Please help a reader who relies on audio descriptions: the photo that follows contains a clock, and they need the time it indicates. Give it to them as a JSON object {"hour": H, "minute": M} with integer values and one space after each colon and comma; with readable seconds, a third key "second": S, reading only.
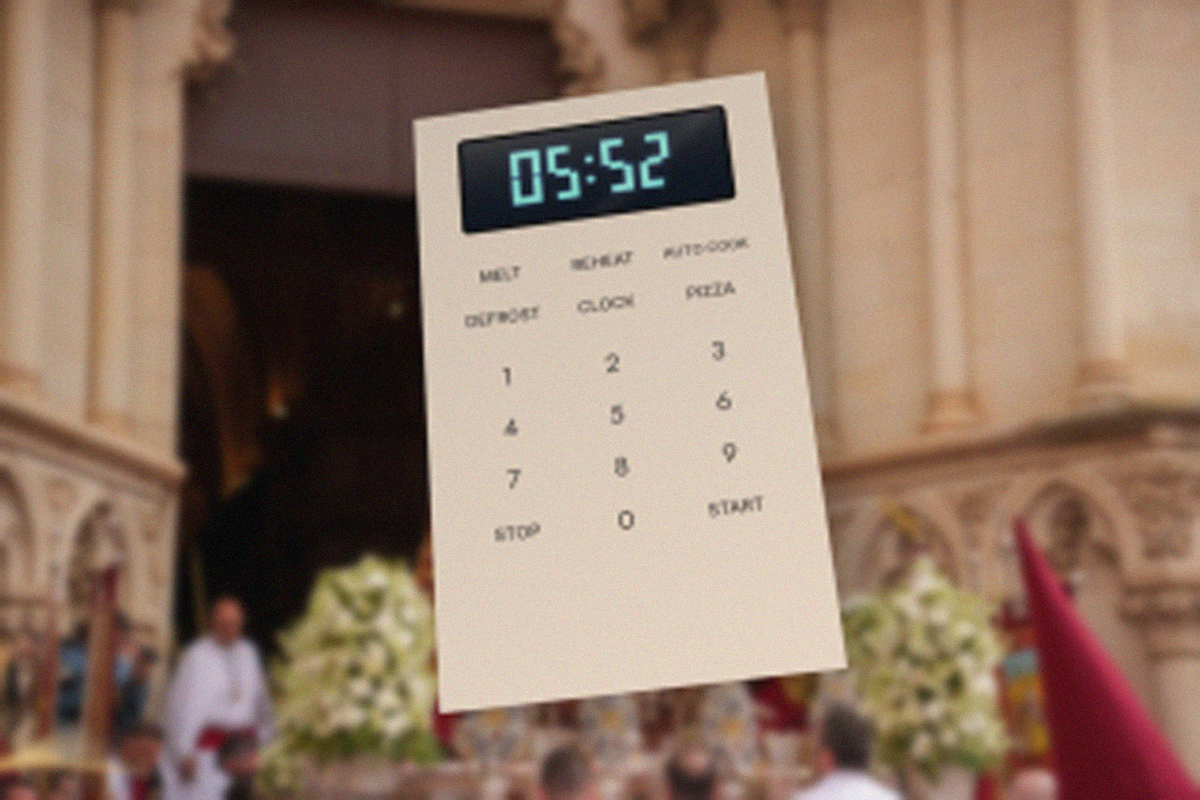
{"hour": 5, "minute": 52}
